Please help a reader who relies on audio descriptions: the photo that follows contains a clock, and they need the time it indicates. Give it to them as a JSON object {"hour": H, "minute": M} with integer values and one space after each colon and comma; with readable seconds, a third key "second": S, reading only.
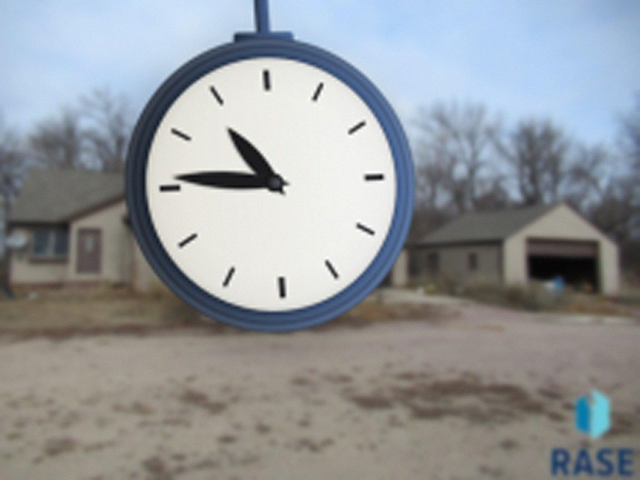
{"hour": 10, "minute": 46}
